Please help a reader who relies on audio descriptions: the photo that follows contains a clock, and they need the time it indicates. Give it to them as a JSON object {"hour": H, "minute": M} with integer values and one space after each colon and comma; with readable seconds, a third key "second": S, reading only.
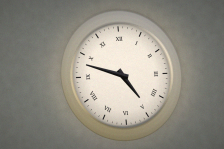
{"hour": 4, "minute": 48}
